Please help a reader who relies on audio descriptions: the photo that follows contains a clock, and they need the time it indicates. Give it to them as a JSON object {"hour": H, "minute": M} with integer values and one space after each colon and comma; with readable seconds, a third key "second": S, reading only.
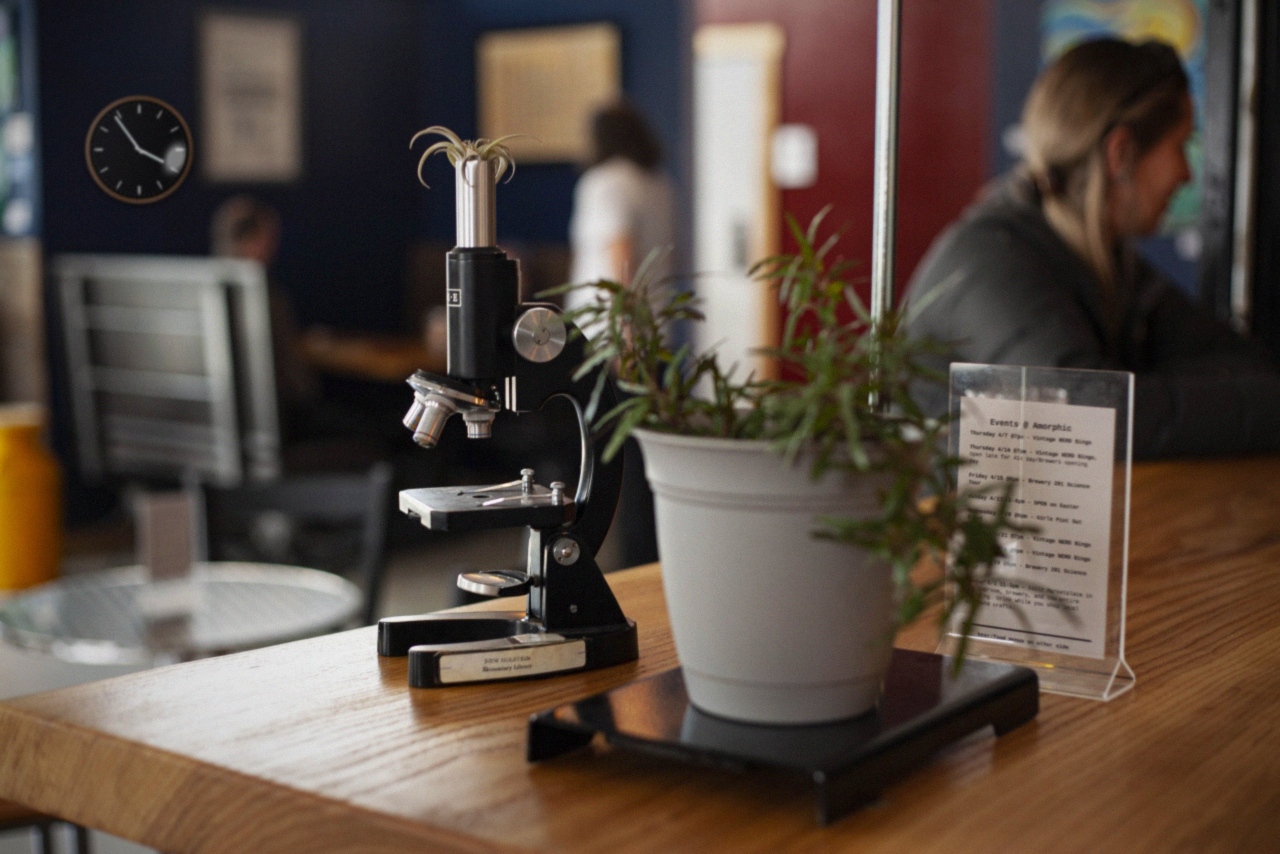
{"hour": 3, "minute": 54}
